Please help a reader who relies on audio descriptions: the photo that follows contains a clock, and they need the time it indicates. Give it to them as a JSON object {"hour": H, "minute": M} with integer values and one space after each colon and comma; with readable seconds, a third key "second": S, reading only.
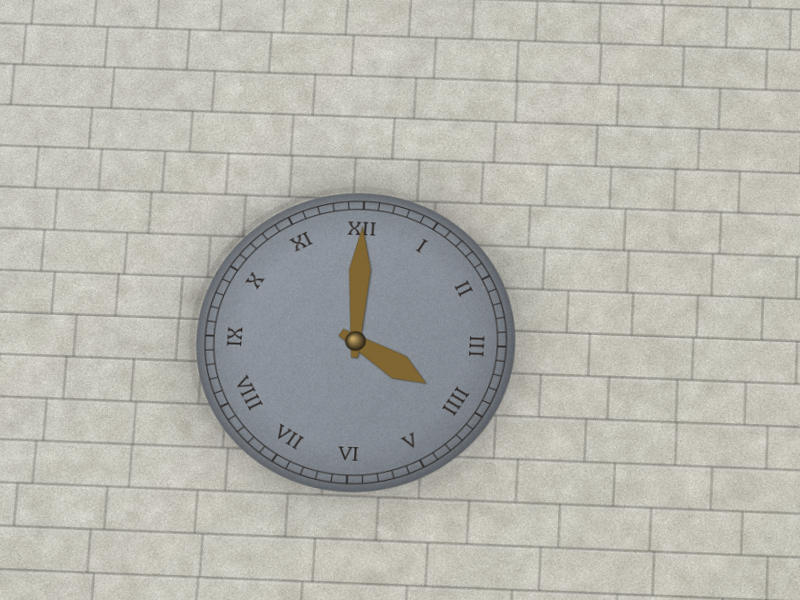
{"hour": 4, "minute": 0}
